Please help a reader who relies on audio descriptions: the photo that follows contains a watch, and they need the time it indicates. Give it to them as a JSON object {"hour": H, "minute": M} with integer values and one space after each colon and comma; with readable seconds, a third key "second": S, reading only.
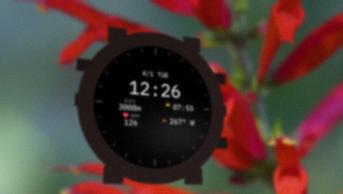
{"hour": 12, "minute": 26}
